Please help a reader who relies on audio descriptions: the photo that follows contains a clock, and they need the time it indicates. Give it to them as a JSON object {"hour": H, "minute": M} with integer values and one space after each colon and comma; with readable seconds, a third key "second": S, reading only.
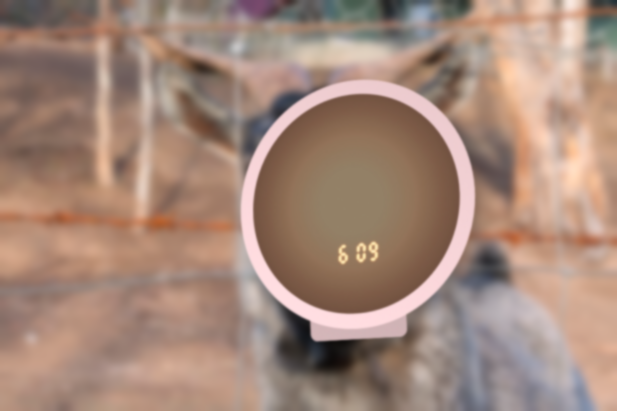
{"hour": 6, "minute": 9}
